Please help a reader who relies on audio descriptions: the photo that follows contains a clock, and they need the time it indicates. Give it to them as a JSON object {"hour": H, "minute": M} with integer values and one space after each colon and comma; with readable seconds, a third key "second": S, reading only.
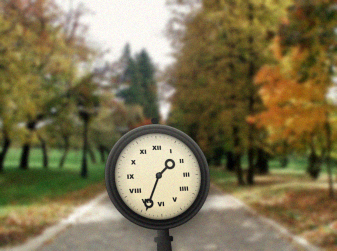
{"hour": 1, "minute": 34}
